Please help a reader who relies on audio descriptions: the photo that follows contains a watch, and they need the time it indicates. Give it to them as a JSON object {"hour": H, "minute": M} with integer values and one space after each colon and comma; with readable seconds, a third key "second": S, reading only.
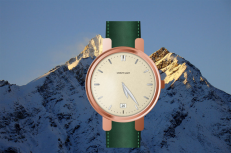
{"hour": 5, "minute": 24}
